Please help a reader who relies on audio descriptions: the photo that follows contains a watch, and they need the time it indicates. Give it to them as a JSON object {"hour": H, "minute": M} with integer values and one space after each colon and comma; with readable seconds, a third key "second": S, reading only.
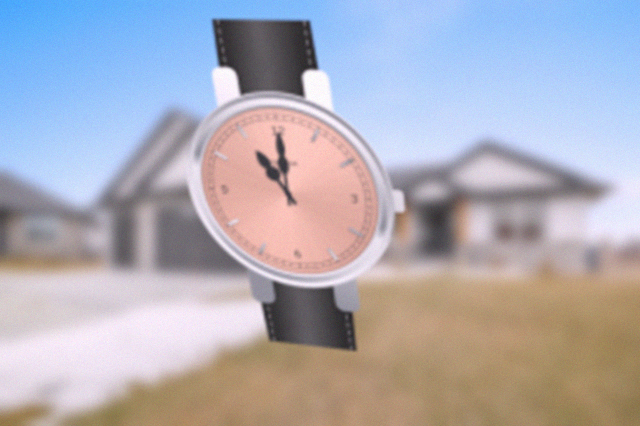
{"hour": 11, "minute": 0}
